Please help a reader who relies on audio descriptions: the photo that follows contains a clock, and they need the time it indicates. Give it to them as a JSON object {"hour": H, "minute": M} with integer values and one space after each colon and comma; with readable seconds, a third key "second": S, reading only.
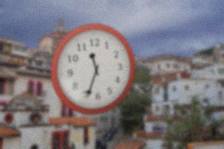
{"hour": 11, "minute": 34}
